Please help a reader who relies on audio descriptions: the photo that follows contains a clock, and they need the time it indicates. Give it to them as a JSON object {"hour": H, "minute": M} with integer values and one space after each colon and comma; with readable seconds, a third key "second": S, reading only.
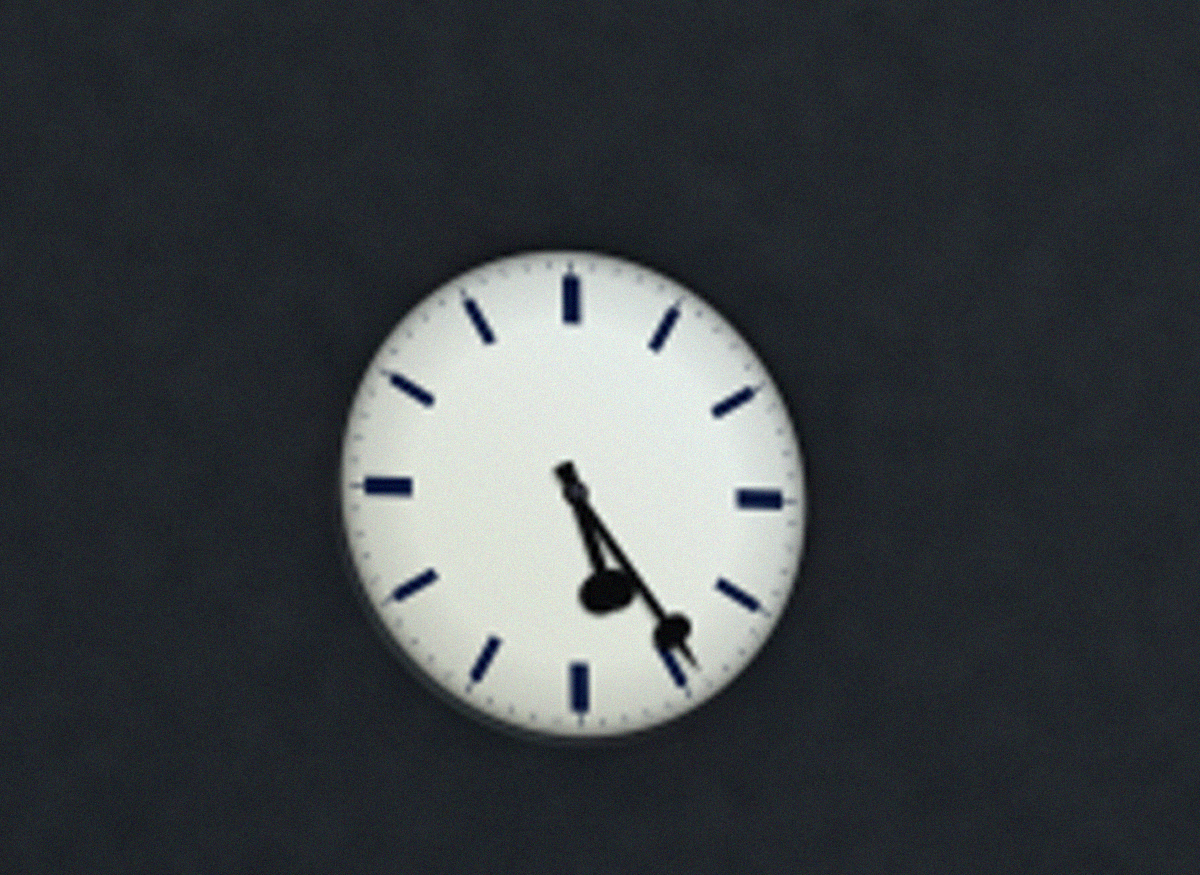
{"hour": 5, "minute": 24}
